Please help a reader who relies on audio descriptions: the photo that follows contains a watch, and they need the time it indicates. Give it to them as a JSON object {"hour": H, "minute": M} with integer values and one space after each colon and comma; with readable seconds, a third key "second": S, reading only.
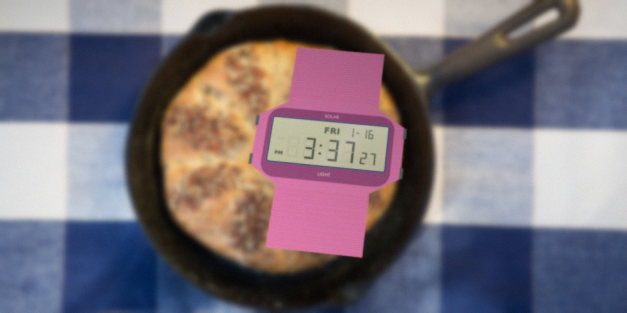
{"hour": 3, "minute": 37, "second": 27}
